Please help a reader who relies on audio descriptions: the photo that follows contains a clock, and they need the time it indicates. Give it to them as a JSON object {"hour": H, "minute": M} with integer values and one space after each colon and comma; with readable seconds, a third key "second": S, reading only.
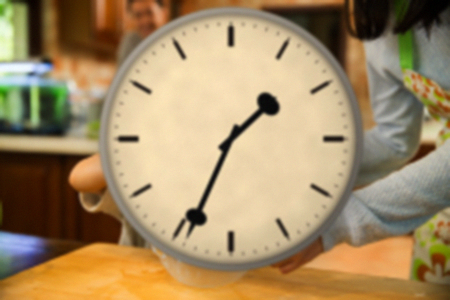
{"hour": 1, "minute": 34}
